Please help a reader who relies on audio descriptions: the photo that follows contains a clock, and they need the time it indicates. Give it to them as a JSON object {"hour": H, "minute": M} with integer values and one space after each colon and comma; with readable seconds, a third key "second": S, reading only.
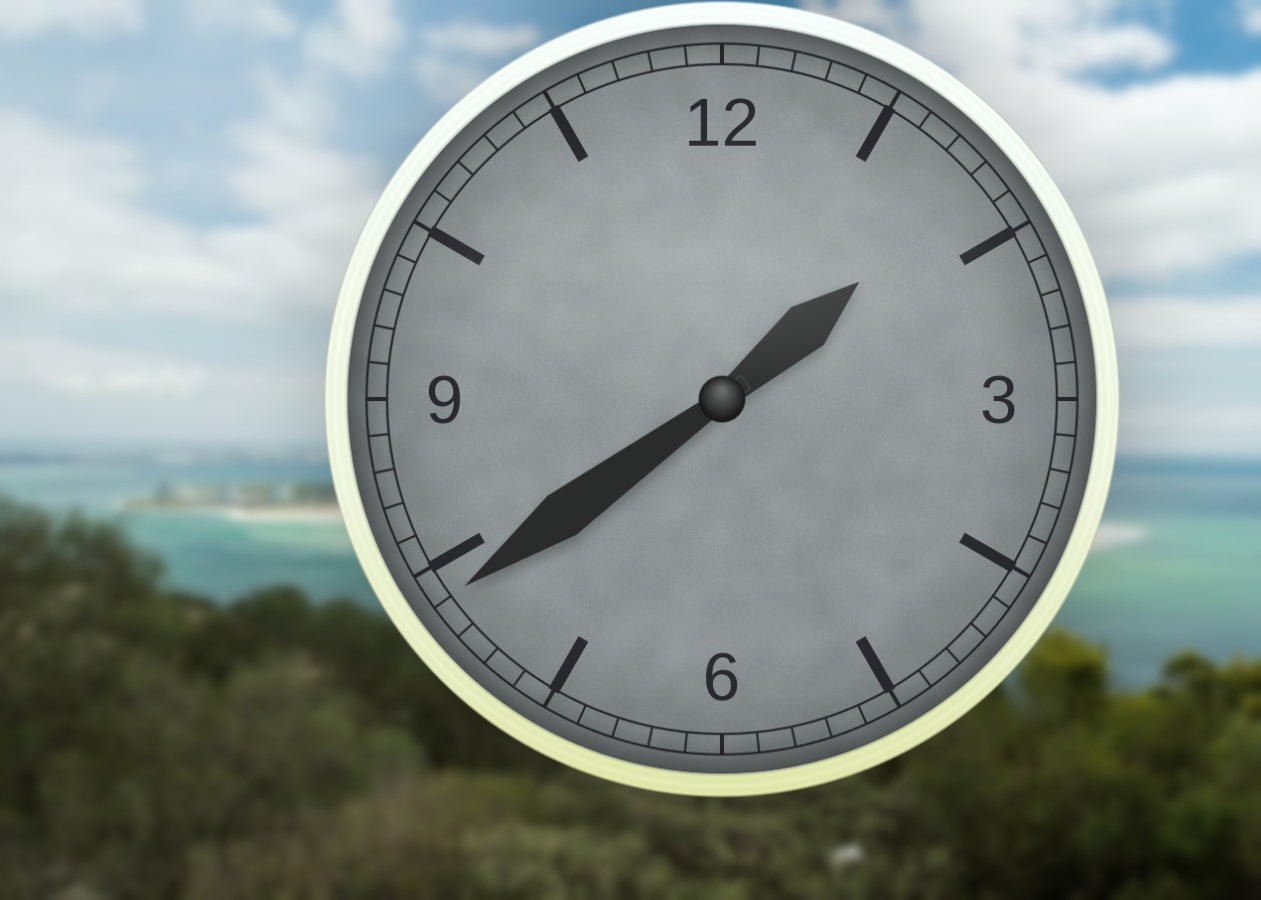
{"hour": 1, "minute": 39}
